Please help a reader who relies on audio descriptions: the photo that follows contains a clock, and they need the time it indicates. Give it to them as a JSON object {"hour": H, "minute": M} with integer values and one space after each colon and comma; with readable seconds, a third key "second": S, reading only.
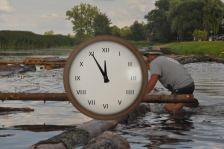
{"hour": 11, "minute": 55}
